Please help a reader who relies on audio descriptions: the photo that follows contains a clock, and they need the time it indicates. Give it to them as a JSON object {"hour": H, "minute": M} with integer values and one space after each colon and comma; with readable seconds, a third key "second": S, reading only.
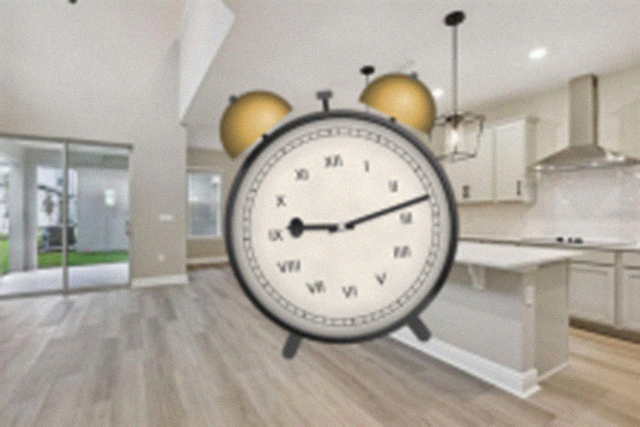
{"hour": 9, "minute": 13}
